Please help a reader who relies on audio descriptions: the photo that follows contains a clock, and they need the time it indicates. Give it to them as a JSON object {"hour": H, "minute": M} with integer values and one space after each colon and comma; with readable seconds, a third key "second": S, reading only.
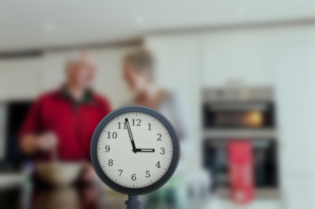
{"hour": 2, "minute": 57}
